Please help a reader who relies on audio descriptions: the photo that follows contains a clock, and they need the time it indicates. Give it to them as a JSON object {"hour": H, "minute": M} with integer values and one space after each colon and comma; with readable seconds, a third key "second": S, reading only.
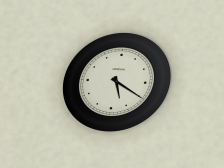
{"hour": 5, "minute": 20}
